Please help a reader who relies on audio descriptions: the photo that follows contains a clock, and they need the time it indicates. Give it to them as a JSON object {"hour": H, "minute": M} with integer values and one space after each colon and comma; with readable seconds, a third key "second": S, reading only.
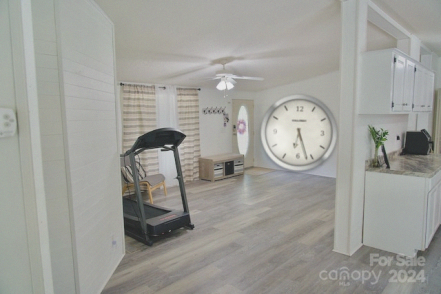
{"hour": 6, "minute": 27}
